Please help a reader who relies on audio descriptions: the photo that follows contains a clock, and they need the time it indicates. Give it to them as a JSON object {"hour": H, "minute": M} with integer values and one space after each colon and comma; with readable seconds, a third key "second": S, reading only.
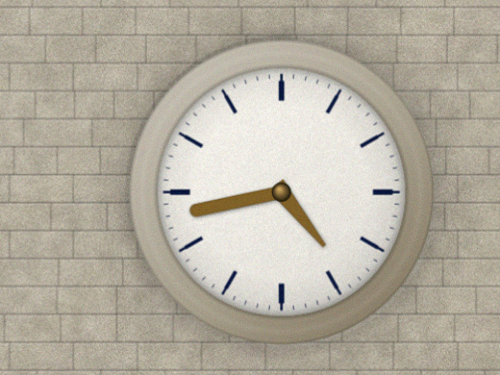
{"hour": 4, "minute": 43}
